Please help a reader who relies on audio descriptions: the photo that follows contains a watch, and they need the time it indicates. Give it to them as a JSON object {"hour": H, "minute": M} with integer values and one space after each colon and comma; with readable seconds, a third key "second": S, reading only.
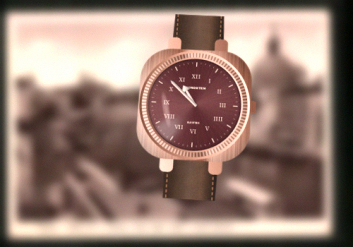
{"hour": 10, "minute": 52}
